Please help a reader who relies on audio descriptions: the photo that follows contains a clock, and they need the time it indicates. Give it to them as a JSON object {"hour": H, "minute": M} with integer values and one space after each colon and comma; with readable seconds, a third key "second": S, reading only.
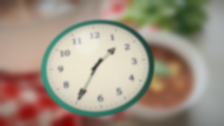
{"hour": 1, "minute": 35}
